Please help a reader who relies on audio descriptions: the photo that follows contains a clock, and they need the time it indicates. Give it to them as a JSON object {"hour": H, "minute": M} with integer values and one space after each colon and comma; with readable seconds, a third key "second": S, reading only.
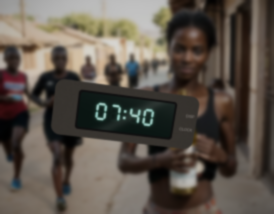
{"hour": 7, "minute": 40}
